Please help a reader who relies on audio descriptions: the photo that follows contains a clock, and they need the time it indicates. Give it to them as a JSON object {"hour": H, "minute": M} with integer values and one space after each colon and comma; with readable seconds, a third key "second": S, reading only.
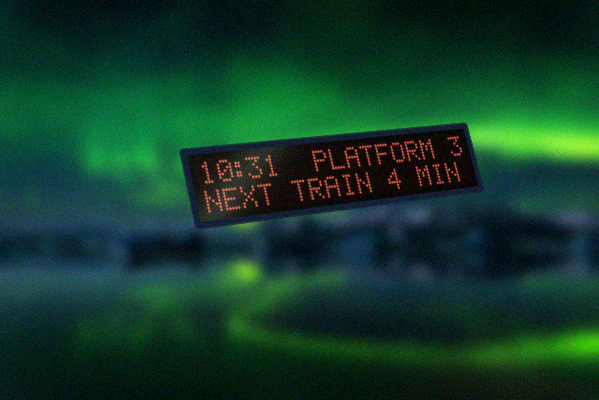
{"hour": 10, "minute": 31}
